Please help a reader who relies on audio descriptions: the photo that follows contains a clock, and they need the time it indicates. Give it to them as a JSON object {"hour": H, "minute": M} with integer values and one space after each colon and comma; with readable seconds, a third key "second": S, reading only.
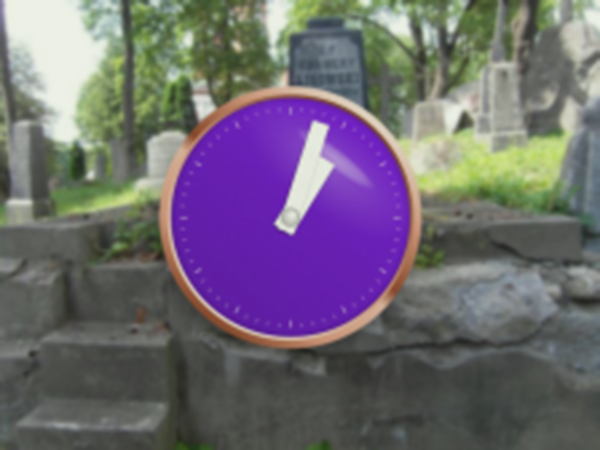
{"hour": 1, "minute": 3}
